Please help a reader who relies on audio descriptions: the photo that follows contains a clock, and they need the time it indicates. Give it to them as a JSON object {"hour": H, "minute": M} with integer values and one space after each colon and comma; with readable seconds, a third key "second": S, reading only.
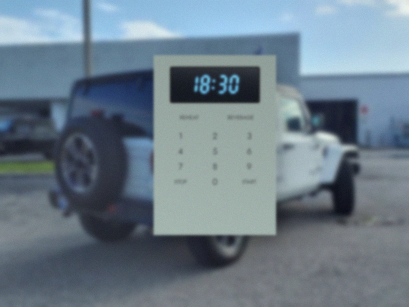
{"hour": 18, "minute": 30}
